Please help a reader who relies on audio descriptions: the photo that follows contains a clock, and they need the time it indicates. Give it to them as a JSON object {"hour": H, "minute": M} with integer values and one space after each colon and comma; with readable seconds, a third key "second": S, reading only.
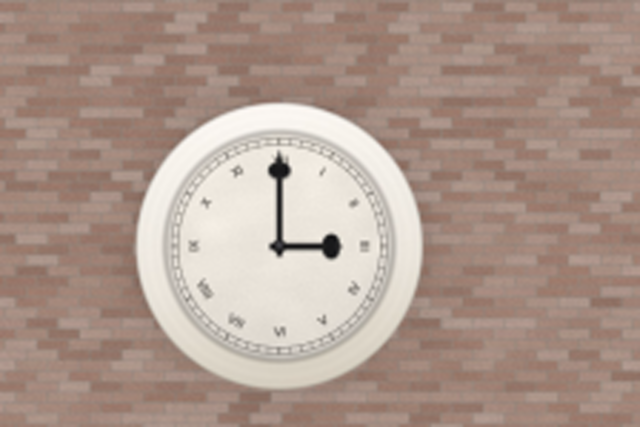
{"hour": 3, "minute": 0}
